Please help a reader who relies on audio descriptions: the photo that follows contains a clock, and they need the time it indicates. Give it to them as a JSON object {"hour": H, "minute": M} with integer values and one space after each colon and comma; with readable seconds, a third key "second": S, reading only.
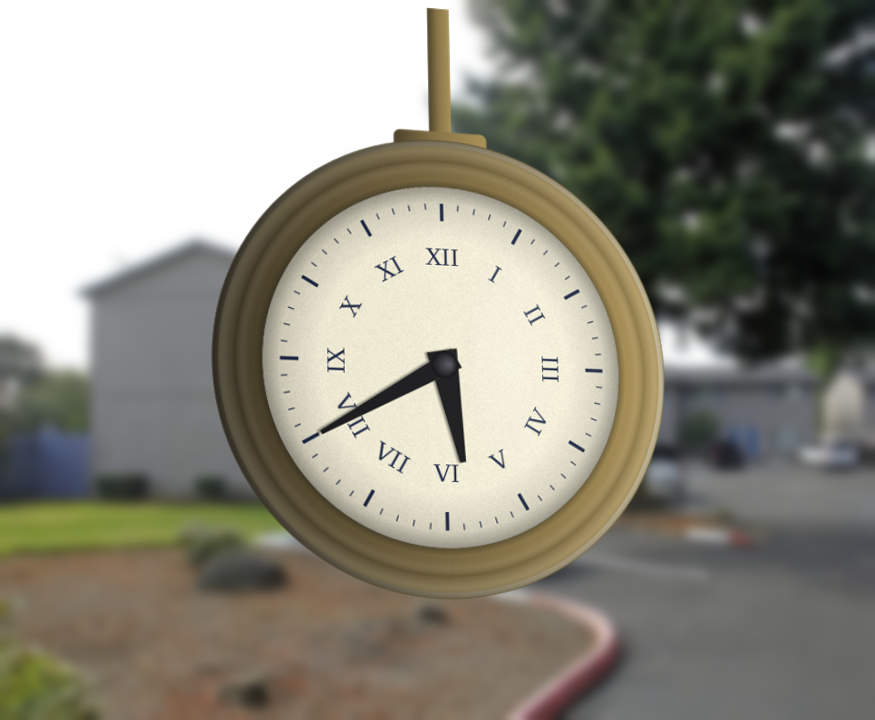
{"hour": 5, "minute": 40}
